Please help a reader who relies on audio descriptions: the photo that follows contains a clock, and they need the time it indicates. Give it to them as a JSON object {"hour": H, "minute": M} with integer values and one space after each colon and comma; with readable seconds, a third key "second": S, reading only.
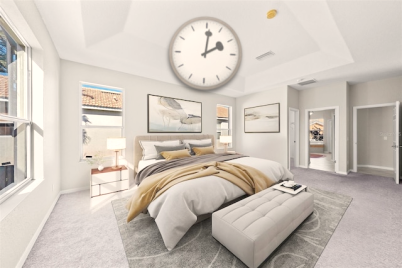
{"hour": 2, "minute": 1}
